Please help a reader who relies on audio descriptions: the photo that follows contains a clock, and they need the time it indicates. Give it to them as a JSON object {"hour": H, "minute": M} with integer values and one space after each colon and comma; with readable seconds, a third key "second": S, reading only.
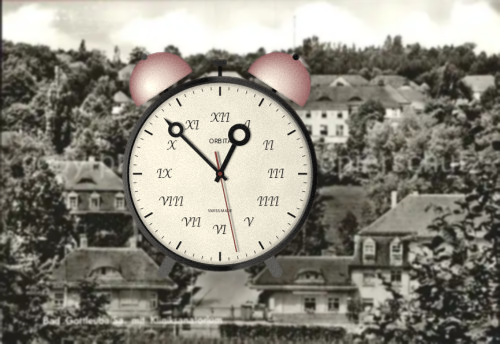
{"hour": 12, "minute": 52, "second": 28}
